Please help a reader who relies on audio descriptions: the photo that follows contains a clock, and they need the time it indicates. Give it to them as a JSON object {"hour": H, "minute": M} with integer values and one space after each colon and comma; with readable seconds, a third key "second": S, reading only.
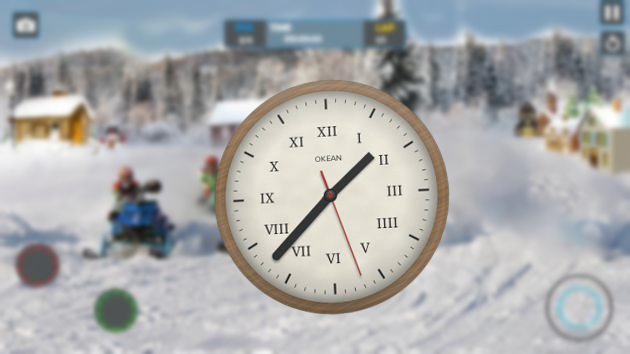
{"hour": 1, "minute": 37, "second": 27}
